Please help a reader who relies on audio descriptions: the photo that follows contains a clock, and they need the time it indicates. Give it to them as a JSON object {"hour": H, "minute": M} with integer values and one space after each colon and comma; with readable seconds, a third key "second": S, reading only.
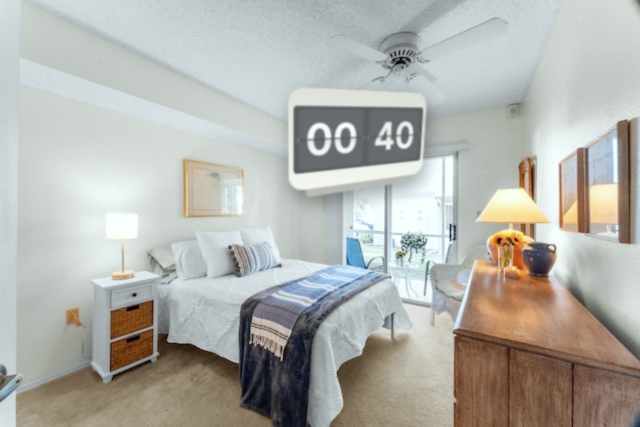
{"hour": 0, "minute": 40}
